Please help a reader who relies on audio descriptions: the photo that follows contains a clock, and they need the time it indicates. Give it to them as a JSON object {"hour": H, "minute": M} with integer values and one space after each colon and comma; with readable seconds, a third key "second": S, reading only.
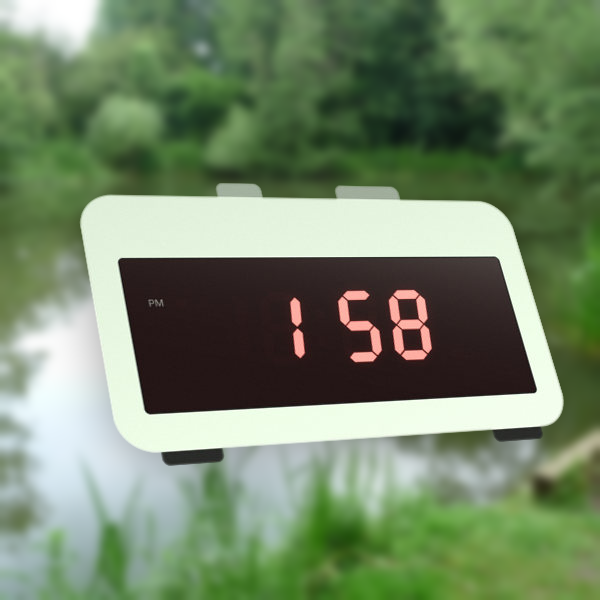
{"hour": 1, "minute": 58}
